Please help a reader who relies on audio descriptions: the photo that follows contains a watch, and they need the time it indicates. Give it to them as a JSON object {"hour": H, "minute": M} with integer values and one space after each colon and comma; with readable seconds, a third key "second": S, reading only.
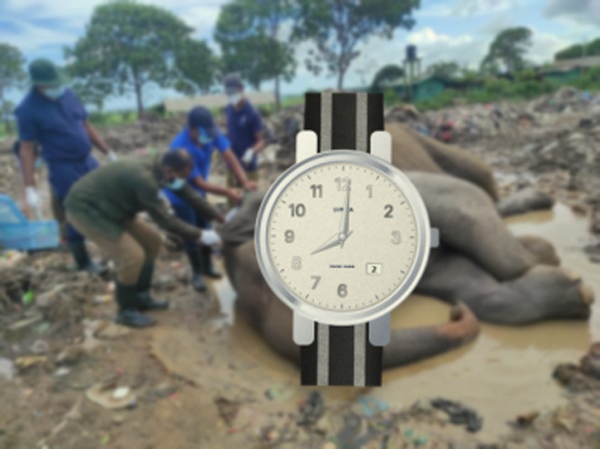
{"hour": 8, "minute": 1}
